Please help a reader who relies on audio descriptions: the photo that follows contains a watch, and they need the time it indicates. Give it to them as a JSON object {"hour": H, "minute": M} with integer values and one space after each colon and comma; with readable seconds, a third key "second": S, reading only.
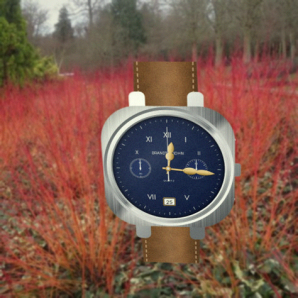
{"hour": 12, "minute": 16}
